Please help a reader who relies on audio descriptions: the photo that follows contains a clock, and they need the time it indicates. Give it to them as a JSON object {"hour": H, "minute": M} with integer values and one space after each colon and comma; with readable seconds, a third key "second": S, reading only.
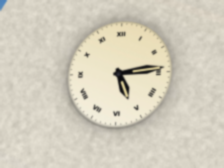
{"hour": 5, "minute": 14}
